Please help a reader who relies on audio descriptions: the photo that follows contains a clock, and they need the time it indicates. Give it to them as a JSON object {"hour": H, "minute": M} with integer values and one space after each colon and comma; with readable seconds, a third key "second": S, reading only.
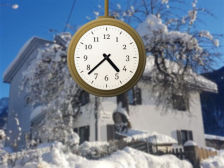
{"hour": 4, "minute": 38}
